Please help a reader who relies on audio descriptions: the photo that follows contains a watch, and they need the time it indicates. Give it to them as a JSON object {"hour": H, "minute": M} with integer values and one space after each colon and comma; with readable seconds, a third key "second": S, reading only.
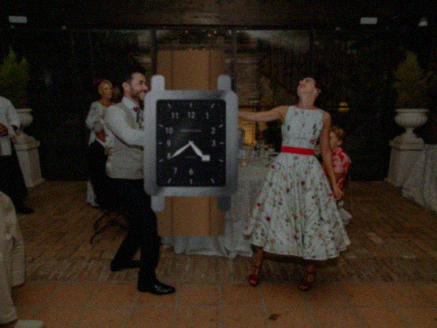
{"hour": 4, "minute": 39}
